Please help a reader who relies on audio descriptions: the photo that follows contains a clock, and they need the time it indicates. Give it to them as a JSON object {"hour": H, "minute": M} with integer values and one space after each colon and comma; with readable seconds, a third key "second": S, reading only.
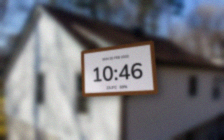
{"hour": 10, "minute": 46}
